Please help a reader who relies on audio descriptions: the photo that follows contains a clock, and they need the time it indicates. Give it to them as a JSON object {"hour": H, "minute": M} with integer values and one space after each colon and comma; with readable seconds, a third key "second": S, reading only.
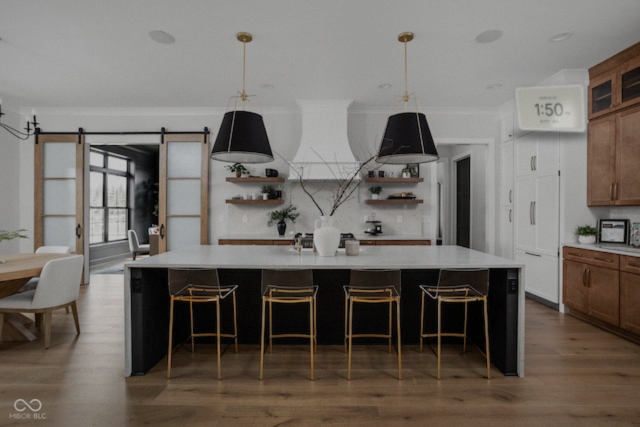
{"hour": 1, "minute": 50}
